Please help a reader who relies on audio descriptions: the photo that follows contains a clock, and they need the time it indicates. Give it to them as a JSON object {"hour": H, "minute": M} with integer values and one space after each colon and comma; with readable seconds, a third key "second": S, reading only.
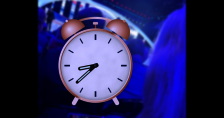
{"hour": 8, "minute": 38}
